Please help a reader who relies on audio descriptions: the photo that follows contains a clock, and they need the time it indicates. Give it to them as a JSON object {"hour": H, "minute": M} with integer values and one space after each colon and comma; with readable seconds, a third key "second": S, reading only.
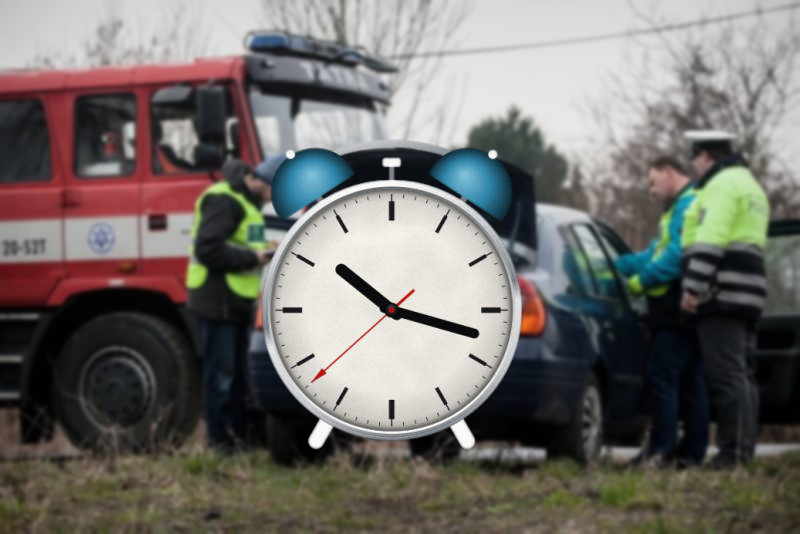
{"hour": 10, "minute": 17, "second": 38}
